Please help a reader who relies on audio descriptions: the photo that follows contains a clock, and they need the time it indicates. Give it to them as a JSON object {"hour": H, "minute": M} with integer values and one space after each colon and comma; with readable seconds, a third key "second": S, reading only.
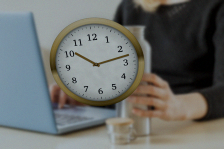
{"hour": 10, "minute": 13}
